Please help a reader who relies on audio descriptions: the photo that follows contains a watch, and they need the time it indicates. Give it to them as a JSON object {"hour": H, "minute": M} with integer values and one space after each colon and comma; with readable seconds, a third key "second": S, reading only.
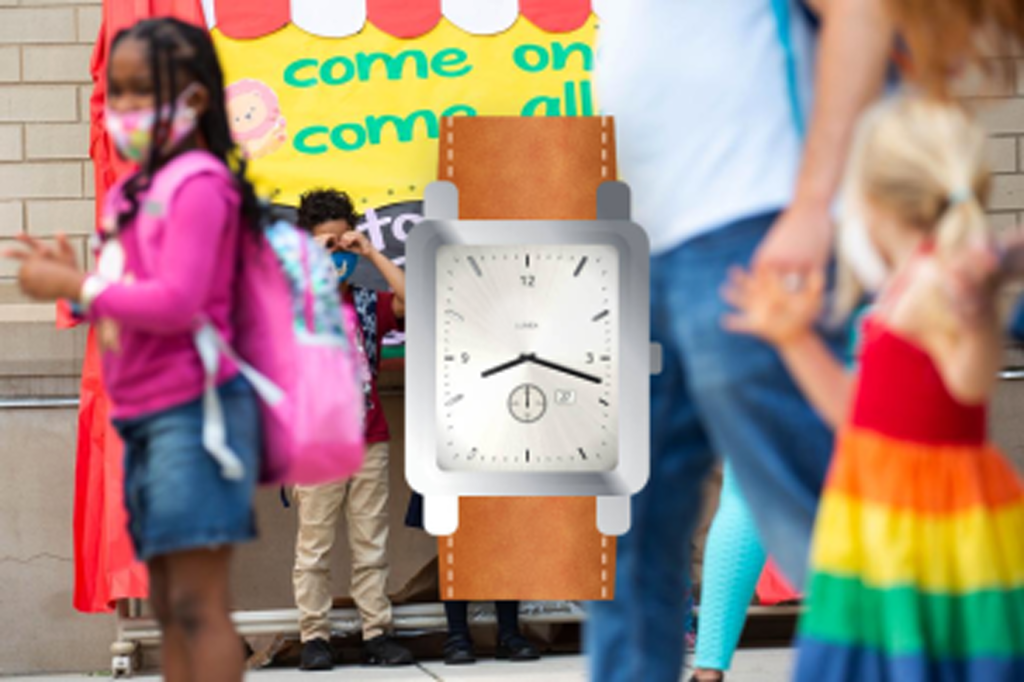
{"hour": 8, "minute": 18}
